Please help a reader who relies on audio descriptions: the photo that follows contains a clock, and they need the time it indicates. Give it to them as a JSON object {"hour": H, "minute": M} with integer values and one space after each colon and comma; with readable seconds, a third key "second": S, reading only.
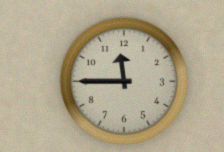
{"hour": 11, "minute": 45}
